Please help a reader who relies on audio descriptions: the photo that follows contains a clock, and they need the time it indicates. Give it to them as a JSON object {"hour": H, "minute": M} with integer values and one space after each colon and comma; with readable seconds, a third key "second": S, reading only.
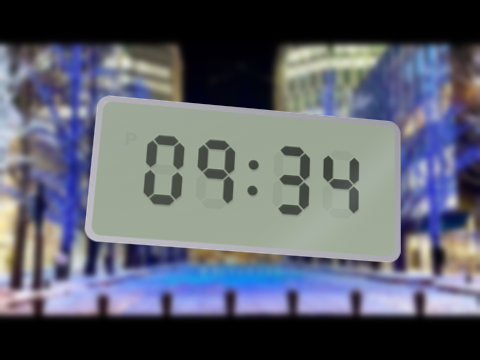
{"hour": 9, "minute": 34}
